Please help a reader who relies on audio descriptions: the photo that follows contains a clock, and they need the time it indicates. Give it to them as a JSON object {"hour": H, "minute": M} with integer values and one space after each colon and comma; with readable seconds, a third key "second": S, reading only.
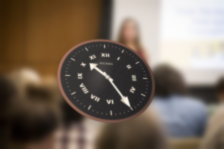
{"hour": 10, "minute": 25}
